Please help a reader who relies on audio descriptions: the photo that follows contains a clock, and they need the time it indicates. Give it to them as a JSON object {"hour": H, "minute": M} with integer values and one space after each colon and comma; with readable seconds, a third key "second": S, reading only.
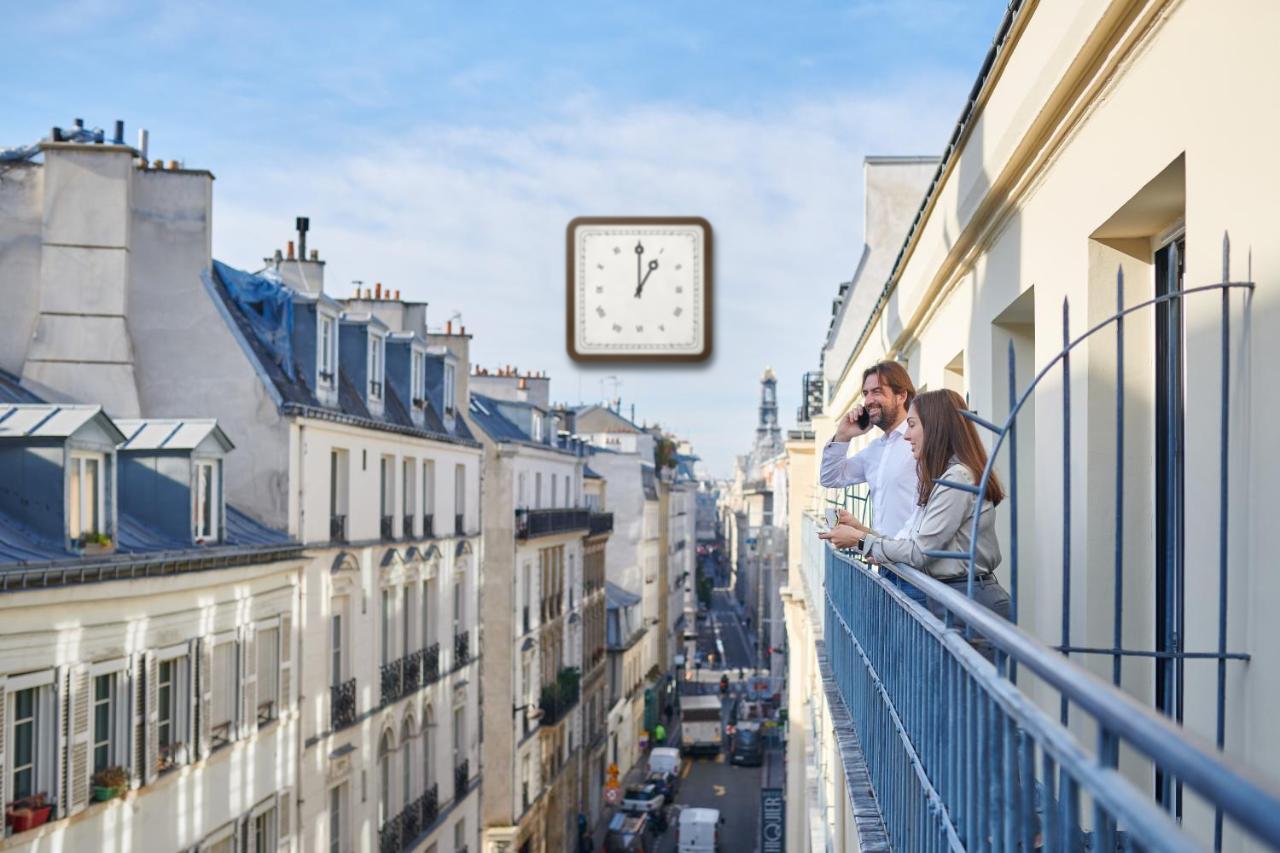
{"hour": 1, "minute": 0}
